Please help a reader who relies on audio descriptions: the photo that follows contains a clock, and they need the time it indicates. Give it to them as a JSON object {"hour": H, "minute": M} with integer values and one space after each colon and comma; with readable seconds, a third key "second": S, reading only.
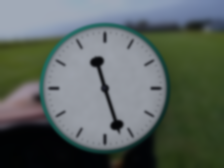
{"hour": 11, "minute": 27}
